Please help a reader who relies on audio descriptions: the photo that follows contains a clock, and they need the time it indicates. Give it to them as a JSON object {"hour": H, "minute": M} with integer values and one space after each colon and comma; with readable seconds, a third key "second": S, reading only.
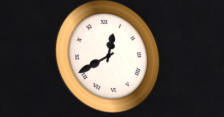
{"hour": 12, "minute": 41}
